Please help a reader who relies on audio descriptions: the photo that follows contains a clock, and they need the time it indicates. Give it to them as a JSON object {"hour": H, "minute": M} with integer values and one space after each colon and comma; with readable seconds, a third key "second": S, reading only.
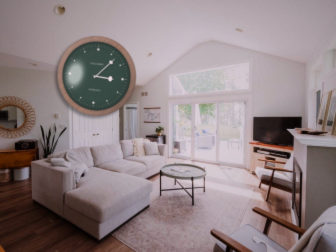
{"hour": 3, "minute": 7}
